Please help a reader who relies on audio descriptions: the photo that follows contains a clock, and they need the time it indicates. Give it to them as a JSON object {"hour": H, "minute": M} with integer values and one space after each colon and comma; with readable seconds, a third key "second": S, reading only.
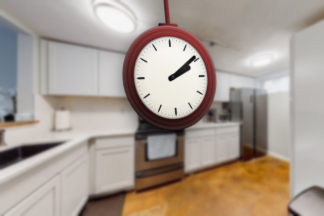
{"hour": 2, "minute": 9}
